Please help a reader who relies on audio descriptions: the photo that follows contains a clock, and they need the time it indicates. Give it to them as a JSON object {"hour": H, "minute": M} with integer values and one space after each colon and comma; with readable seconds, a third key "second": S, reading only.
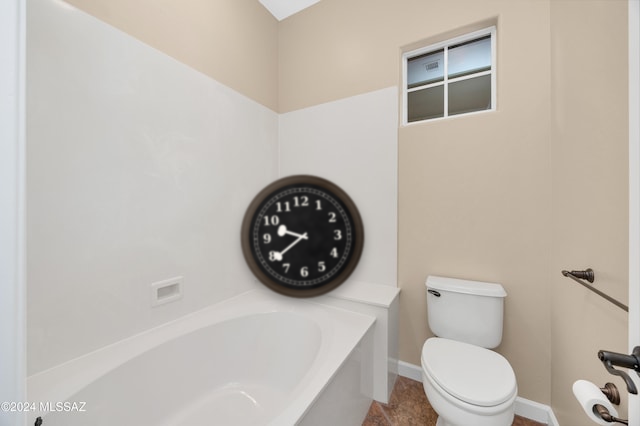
{"hour": 9, "minute": 39}
